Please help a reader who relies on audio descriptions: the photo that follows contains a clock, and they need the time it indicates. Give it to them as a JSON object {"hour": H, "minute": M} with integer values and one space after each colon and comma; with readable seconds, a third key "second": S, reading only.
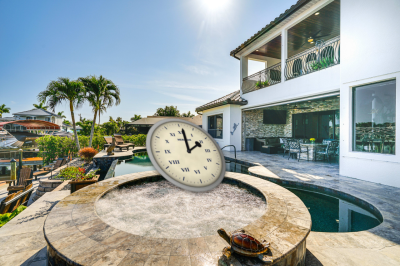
{"hour": 2, "minute": 1}
